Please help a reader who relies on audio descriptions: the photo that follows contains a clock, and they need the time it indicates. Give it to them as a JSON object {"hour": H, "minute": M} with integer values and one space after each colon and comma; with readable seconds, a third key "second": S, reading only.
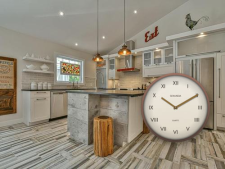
{"hour": 10, "minute": 10}
